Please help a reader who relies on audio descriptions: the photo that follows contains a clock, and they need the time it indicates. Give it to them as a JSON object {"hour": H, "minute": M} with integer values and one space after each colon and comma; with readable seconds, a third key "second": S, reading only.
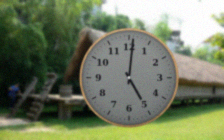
{"hour": 5, "minute": 1}
